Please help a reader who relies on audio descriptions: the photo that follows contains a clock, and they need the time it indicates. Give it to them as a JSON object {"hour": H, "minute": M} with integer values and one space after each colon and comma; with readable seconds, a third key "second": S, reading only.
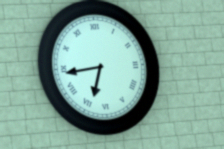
{"hour": 6, "minute": 44}
